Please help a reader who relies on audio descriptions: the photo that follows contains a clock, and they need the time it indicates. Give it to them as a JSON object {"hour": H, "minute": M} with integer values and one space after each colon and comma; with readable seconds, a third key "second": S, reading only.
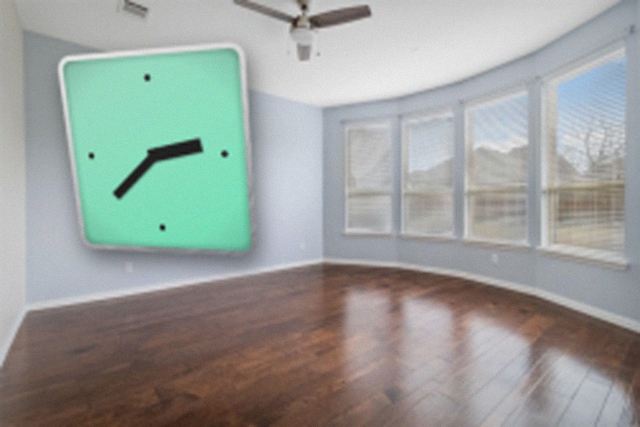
{"hour": 2, "minute": 38}
